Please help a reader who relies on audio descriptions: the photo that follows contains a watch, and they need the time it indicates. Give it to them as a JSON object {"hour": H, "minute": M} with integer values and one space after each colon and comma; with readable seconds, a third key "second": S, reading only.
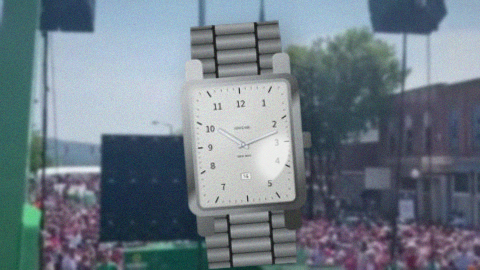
{"hour": 10, "minute": 12}
